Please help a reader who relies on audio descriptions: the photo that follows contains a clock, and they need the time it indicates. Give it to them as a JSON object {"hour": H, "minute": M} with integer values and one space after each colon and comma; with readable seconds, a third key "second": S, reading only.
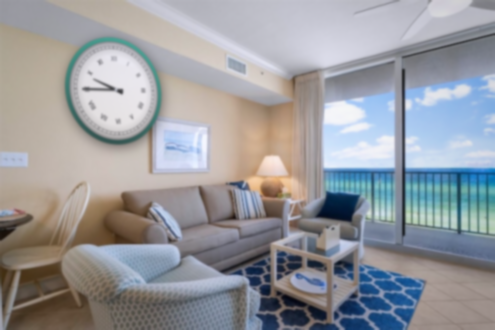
{"hour": 9, "minute": 45}
